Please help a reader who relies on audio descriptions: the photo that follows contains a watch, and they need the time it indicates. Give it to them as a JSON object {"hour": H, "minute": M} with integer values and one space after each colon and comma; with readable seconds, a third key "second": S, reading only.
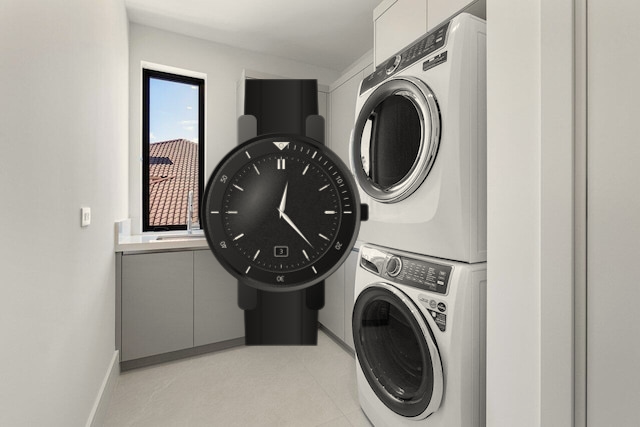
{"hour": 12, "minute": 23}
